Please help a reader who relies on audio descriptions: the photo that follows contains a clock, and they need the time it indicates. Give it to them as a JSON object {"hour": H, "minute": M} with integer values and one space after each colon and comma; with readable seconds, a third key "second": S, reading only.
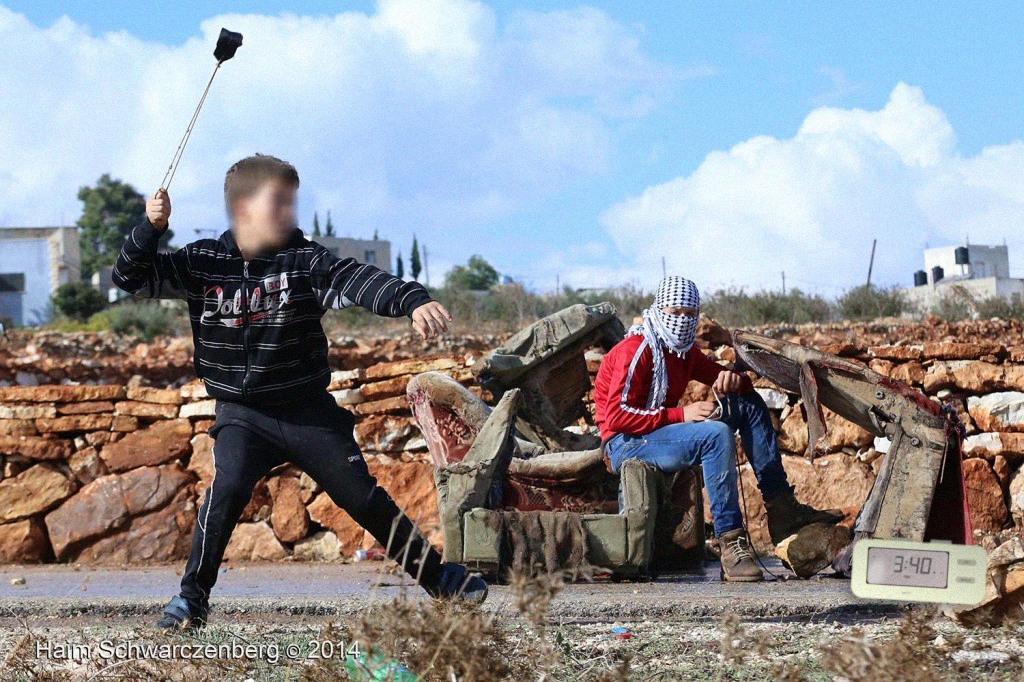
{"hour": 3, "minute": 40}
